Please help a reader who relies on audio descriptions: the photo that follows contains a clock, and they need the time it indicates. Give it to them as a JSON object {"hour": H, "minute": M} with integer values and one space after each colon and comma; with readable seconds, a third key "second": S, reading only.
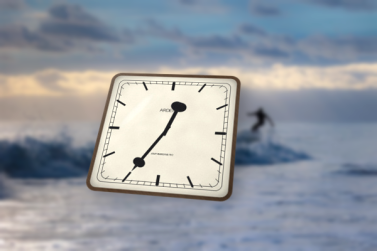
{"hour": 12, "minute": 35}
